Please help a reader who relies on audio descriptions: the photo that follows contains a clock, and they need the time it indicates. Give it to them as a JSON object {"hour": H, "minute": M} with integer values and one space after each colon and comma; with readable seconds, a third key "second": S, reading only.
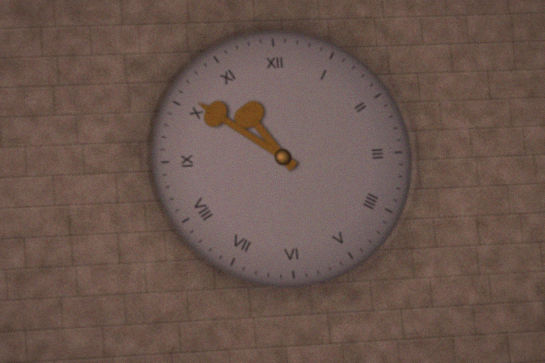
{"hour": 10, "minute": 51}
